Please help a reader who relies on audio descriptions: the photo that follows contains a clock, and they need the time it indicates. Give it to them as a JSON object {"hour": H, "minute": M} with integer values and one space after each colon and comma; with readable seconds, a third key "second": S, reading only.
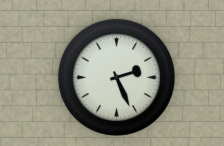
{"hour": 2, "minute": 26}
